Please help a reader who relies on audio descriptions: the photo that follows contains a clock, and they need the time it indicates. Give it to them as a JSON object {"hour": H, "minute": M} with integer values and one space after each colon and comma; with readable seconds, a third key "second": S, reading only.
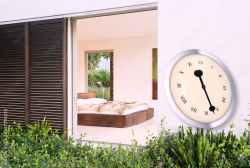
{"hour": 11, "minute": 27}
